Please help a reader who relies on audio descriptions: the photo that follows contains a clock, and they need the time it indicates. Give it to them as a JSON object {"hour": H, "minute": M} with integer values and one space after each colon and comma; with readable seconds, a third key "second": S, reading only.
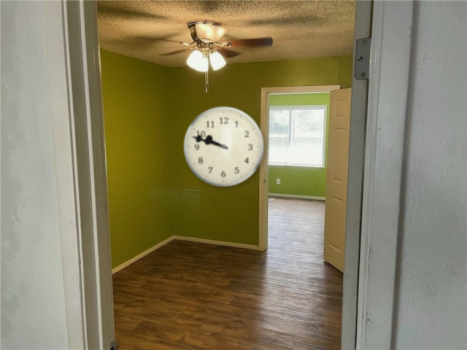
{"hour": 9, "minute": 48}
